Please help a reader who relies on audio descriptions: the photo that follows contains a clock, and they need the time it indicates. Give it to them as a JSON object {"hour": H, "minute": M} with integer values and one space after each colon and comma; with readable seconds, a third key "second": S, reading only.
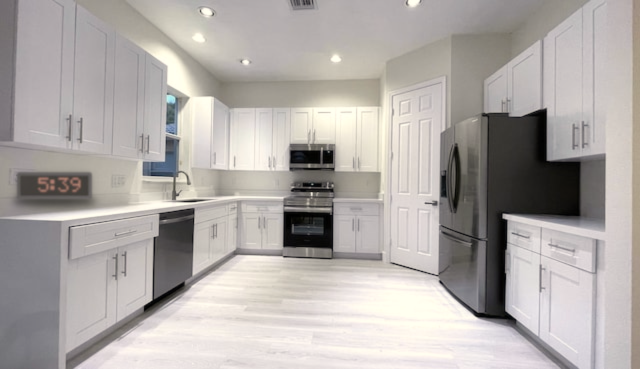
{"hour": 5, "minute": 39}
